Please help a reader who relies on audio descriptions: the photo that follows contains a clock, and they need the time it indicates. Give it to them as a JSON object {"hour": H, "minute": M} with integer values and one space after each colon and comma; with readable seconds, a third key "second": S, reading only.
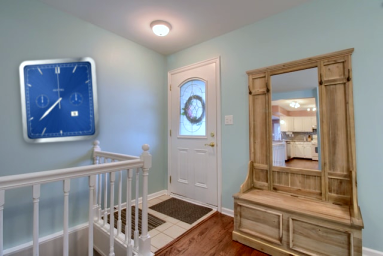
{"hour": 7, "minute": 38}
